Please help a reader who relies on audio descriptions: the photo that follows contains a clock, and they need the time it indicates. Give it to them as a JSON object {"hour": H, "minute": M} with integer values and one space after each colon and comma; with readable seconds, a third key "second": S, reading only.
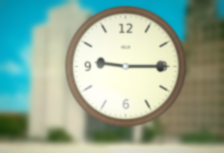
{"hour": 9, "minute": 15}
